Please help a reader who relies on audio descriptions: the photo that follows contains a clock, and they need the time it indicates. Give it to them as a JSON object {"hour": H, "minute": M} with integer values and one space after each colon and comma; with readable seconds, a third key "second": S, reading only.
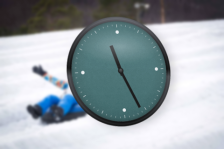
{"hour": 11, "minute": 26}
